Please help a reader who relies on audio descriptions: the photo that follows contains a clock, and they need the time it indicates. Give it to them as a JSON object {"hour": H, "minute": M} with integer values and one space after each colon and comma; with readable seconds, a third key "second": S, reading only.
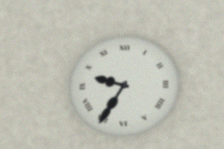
{"hour": 9, "minute": 35}
